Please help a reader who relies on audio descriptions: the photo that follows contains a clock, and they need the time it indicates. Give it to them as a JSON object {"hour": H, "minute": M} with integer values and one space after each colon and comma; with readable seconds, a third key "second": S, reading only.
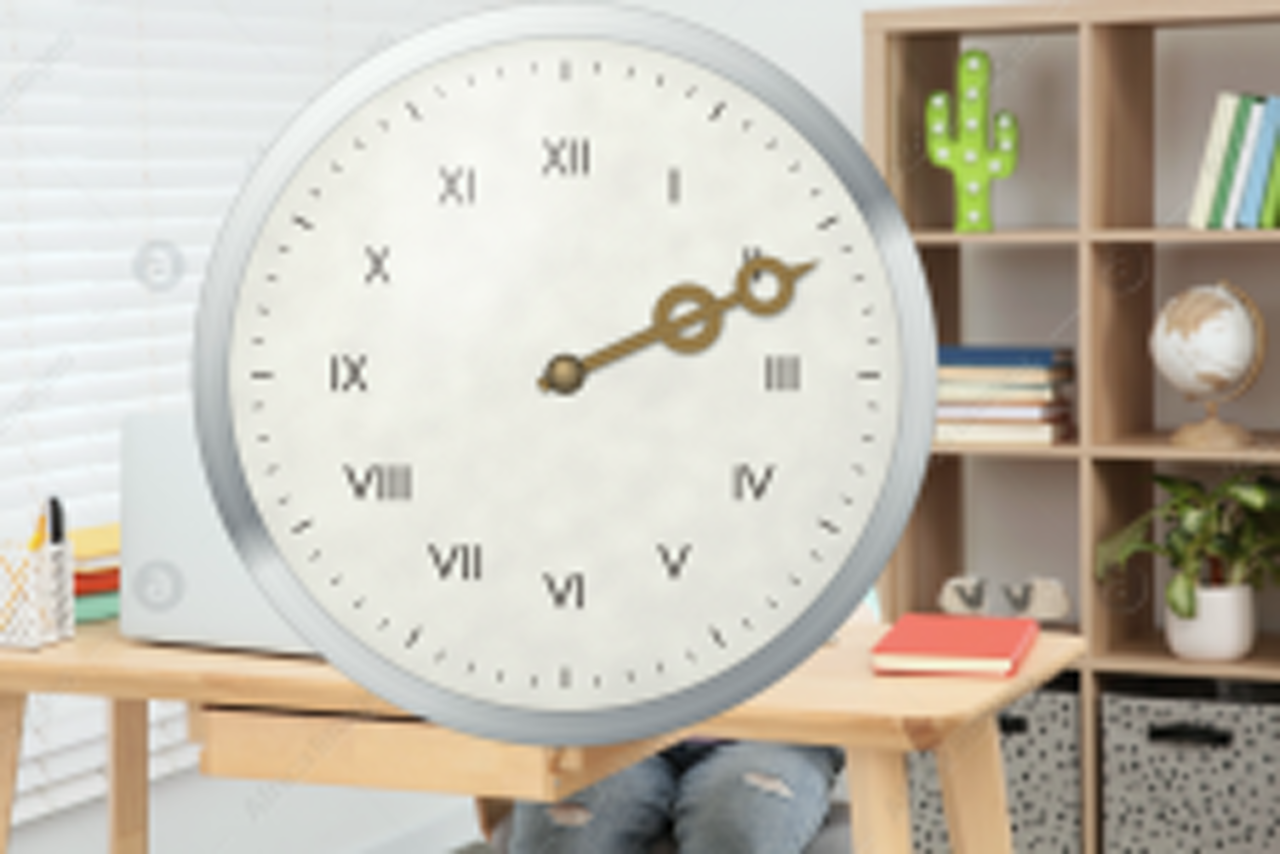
{"hour": 2, "minute": 11}
